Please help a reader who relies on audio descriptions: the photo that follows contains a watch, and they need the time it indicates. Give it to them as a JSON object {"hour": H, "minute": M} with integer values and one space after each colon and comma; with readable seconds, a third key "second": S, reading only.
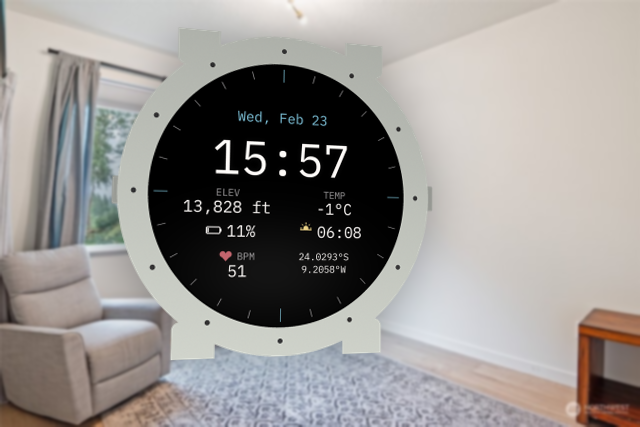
{"hour": 15, "minute": 57}
